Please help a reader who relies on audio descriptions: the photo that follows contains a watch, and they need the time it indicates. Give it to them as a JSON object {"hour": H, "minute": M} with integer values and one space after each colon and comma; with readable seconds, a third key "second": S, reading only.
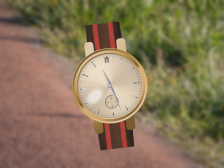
{"hour": 11, "minute": 27}
